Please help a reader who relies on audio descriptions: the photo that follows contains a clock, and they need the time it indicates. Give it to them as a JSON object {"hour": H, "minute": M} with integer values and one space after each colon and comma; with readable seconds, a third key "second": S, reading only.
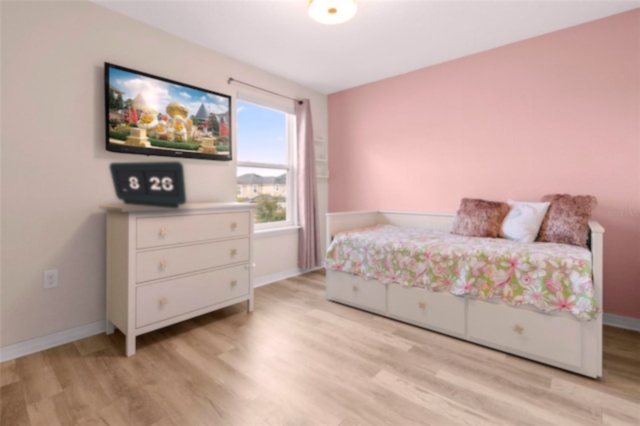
{"hour": 8, "minute": 26}
